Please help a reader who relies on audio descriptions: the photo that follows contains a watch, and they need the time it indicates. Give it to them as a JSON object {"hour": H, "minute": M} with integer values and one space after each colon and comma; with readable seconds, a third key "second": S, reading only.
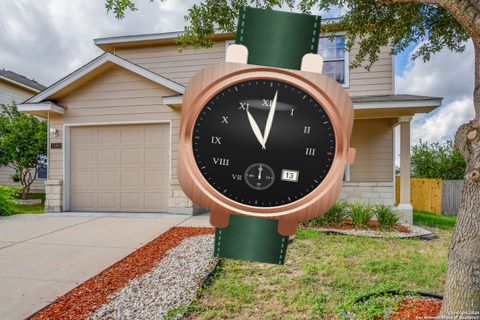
{"hour": 11, "minute": 1}
